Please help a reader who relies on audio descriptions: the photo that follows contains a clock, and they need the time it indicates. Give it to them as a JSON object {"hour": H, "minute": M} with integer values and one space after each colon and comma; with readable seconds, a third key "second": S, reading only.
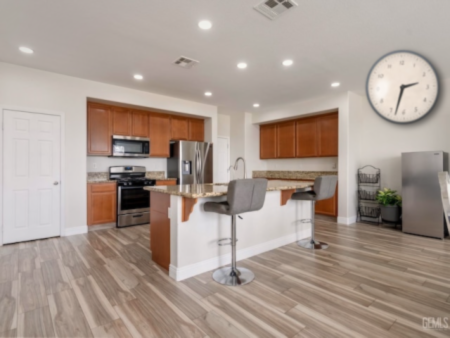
{"hour": 2, "minute": 33}
